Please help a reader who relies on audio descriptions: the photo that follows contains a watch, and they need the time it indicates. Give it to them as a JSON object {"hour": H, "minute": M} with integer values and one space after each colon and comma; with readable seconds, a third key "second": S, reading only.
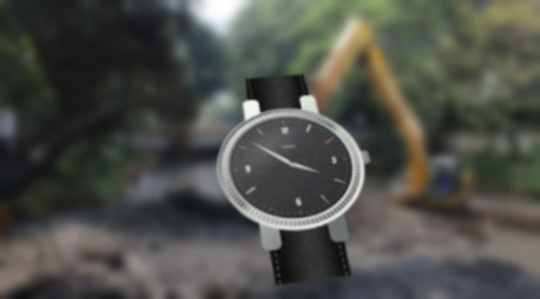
{"hour": 3, "minute": 52}
